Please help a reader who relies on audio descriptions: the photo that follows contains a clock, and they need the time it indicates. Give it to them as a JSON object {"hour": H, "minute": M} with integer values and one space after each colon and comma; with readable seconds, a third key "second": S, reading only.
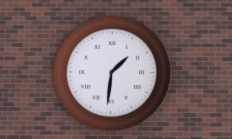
{"hour": 1, "minute": 31}
